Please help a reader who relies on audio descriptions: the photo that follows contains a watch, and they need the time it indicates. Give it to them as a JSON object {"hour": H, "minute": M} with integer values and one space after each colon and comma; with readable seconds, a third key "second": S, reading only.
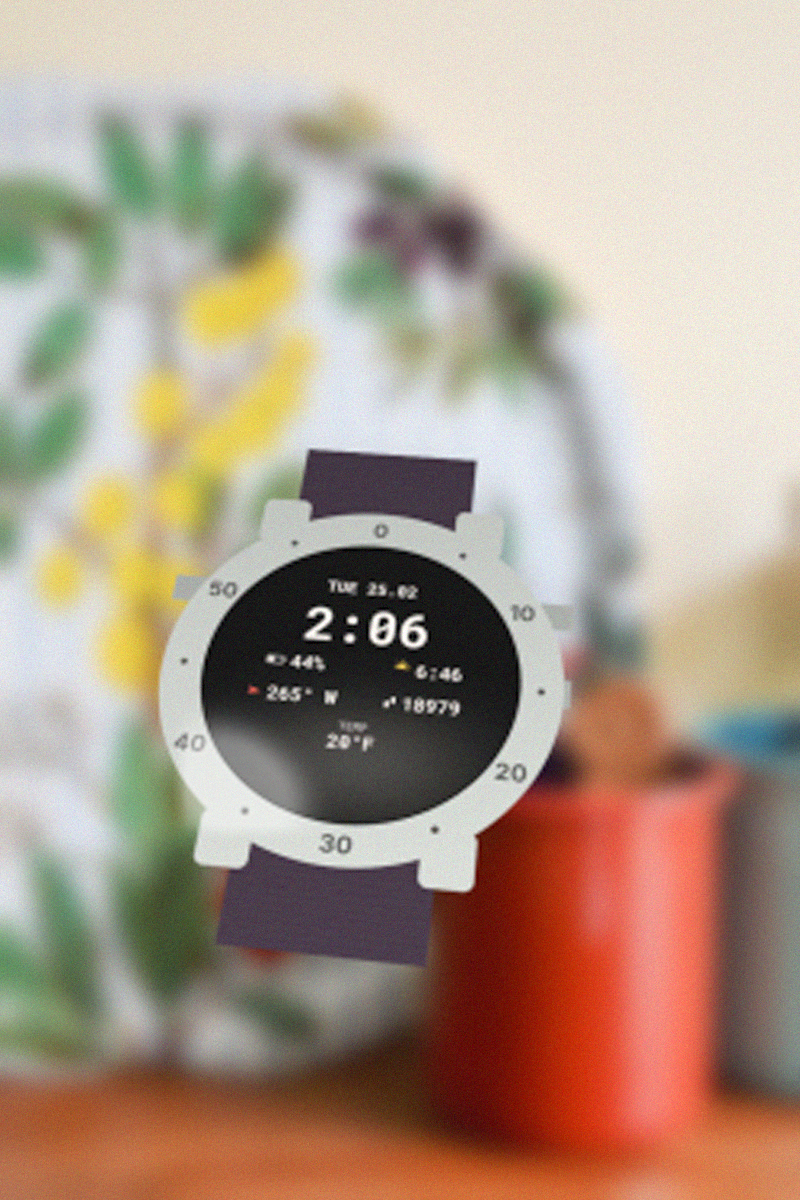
{"hour": 2, "minute": 6}
